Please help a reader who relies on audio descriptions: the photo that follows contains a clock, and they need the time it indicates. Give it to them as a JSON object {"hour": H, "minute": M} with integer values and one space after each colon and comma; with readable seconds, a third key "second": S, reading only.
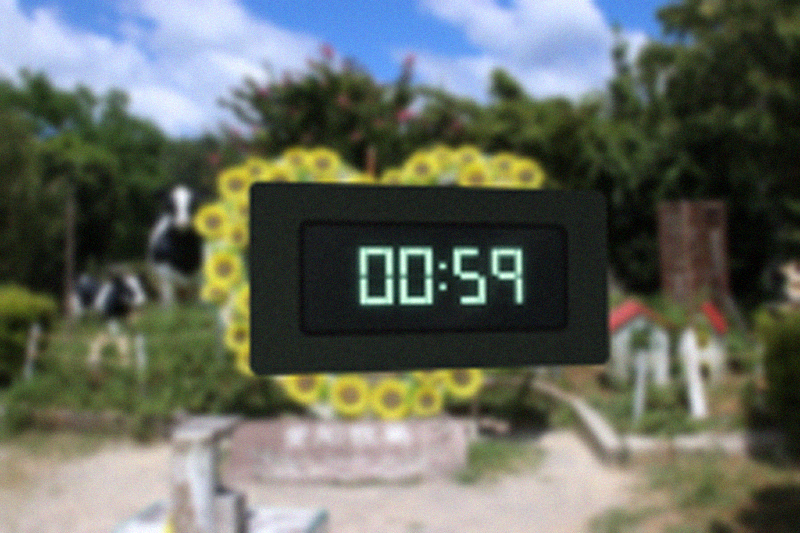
{"hour": 0, "minute": 59}
